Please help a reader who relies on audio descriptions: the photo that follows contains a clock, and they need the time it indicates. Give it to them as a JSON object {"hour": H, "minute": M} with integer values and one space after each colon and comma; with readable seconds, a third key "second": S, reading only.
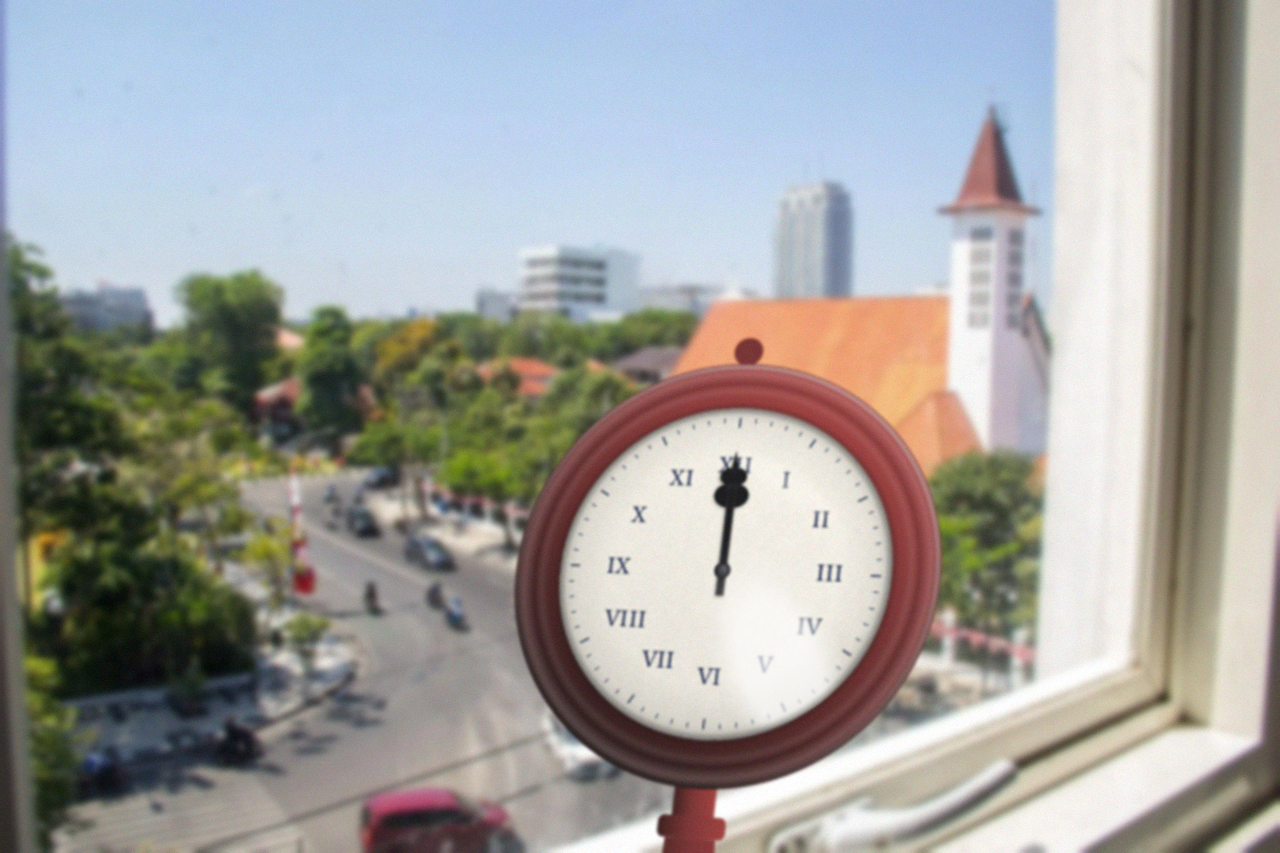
{"hour": 12, "minute": 0}
